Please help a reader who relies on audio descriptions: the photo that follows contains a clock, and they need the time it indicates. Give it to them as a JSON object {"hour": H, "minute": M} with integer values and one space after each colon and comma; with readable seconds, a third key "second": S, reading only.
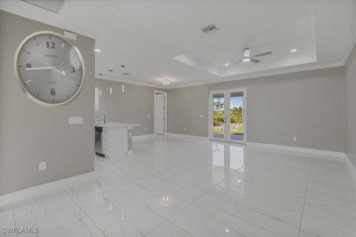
{"hour": 3, "minute": 44}
